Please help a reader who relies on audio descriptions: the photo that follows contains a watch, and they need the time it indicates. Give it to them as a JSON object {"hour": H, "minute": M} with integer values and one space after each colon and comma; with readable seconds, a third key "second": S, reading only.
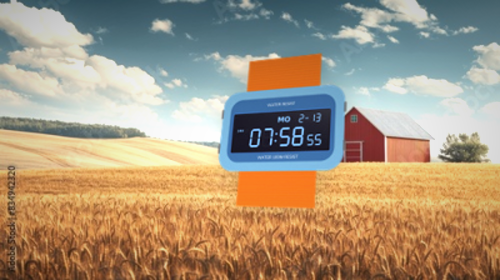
{"hour": 7, "minute": 58, "second": 55}
